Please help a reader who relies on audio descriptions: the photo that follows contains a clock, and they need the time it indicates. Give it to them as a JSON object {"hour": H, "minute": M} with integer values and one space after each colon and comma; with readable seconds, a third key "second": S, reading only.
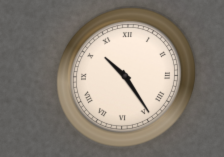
{"hour": 10, "minute": 24}
